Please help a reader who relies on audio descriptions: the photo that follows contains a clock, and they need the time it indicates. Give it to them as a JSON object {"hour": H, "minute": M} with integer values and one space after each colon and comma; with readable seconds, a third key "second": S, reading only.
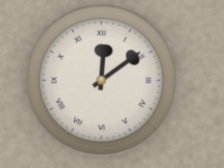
{"hour": 12, "minute": 9}
